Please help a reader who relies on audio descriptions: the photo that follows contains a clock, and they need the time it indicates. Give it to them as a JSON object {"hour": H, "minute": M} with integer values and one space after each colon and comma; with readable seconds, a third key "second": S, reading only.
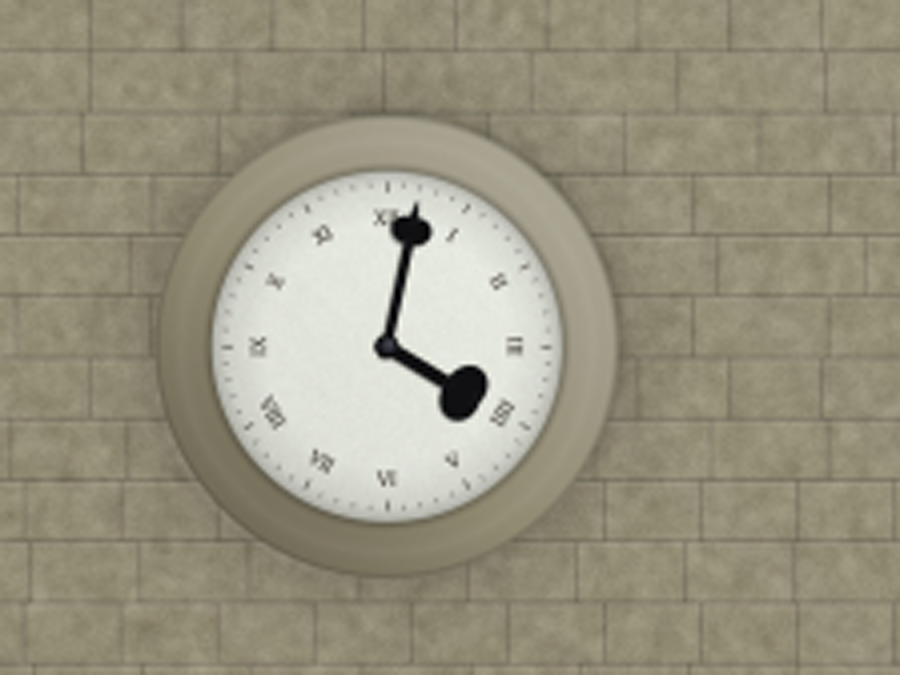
{"hour": 4, "minute": 2}
